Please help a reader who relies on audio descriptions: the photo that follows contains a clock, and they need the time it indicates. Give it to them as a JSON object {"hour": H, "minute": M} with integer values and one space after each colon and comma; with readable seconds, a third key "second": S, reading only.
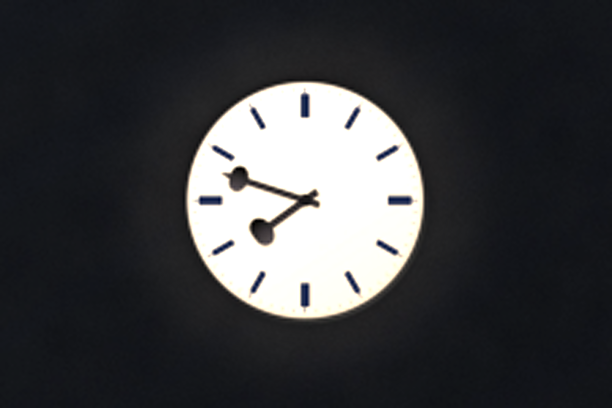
{"hour": 7, "minute": 48}
